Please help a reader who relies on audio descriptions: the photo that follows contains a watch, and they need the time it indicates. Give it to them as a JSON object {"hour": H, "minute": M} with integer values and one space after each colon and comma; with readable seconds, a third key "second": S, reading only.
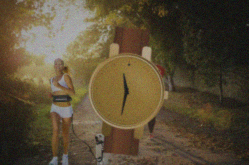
{"hour": 11, "minute": 31}
